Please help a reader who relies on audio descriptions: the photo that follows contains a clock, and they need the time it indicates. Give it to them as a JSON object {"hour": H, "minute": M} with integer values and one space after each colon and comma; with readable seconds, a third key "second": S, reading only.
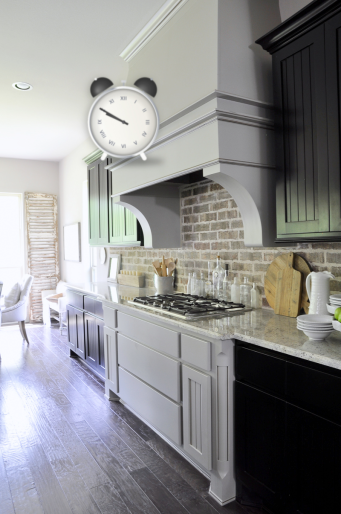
{"hour": 9, "minute": 50}
